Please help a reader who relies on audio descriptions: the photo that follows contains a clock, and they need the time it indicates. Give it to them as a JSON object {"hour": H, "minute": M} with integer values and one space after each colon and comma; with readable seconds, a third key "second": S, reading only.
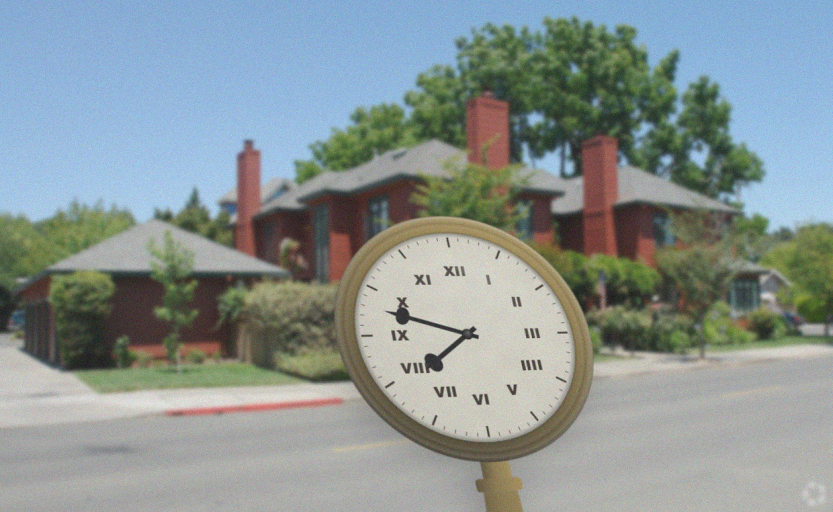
{"hour": 7, "minute": 48}
